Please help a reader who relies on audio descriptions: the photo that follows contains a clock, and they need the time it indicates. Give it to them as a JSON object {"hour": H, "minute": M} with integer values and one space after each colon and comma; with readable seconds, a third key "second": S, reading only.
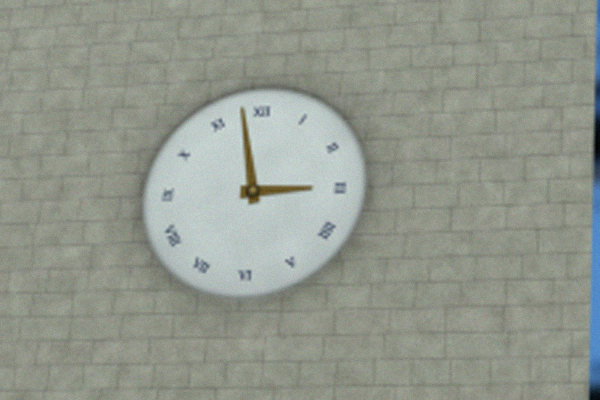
{"hour": 2, "minute": 58}
